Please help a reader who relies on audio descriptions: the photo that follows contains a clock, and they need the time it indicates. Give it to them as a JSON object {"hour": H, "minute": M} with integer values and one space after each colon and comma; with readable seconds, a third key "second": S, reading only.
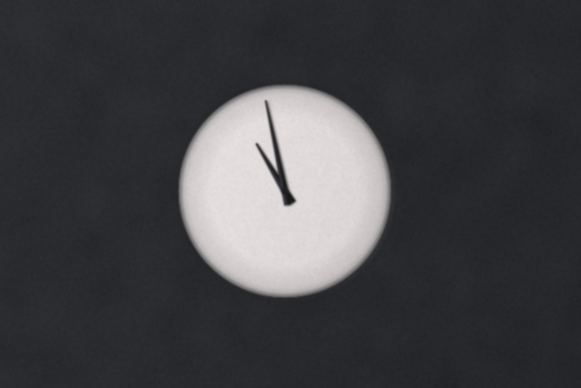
{"hour": 10, "minute": 58}
